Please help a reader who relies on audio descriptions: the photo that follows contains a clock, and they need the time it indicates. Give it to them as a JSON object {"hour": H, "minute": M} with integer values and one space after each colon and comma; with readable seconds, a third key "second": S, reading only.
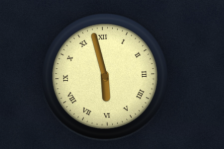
{"hour": 5, "minute": 58}
